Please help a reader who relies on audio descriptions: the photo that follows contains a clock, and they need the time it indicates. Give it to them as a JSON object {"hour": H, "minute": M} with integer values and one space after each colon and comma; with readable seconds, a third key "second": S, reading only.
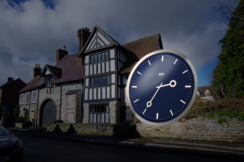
{"hour": 2, "minute": 35}
